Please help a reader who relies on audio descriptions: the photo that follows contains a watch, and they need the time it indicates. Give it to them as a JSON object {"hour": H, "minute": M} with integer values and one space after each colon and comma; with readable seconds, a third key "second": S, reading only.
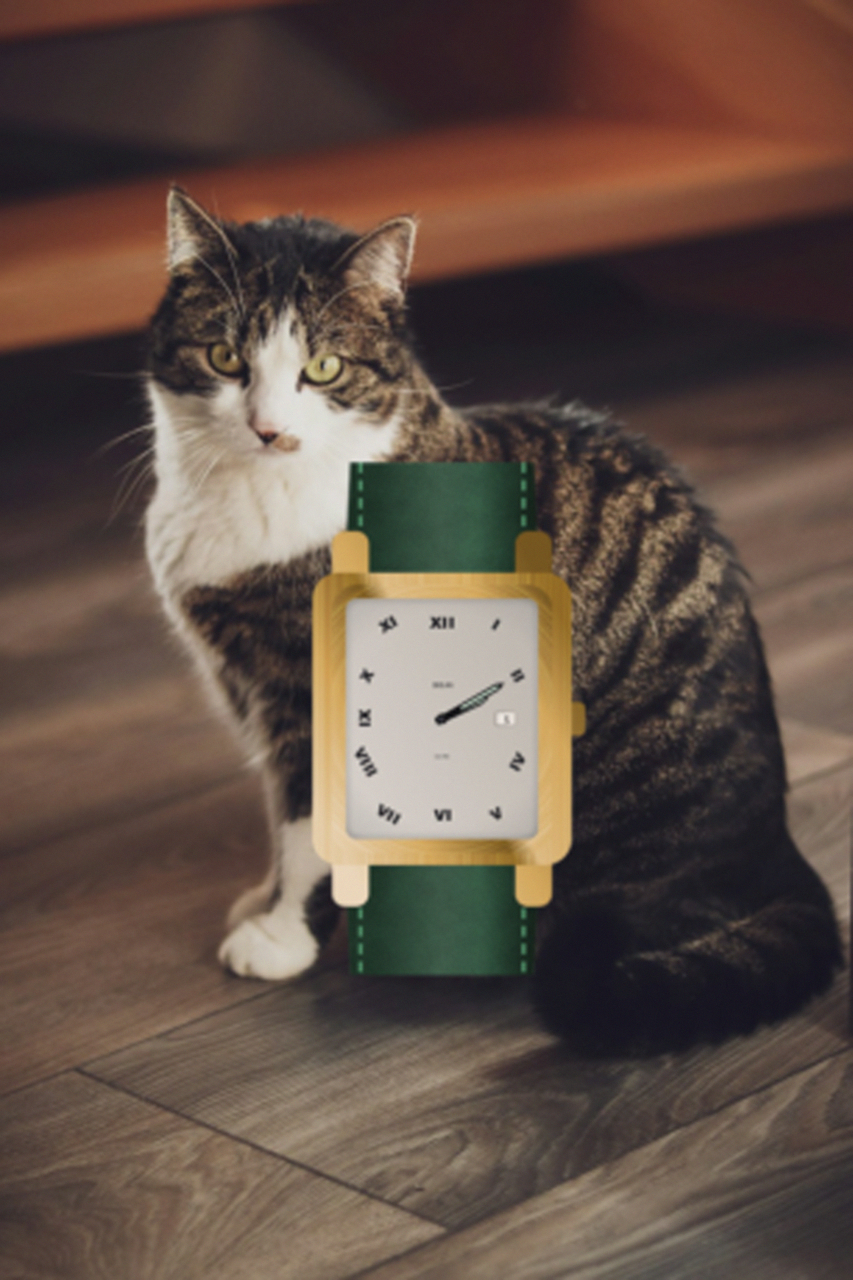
{"hour": 2, "minute": 10}
